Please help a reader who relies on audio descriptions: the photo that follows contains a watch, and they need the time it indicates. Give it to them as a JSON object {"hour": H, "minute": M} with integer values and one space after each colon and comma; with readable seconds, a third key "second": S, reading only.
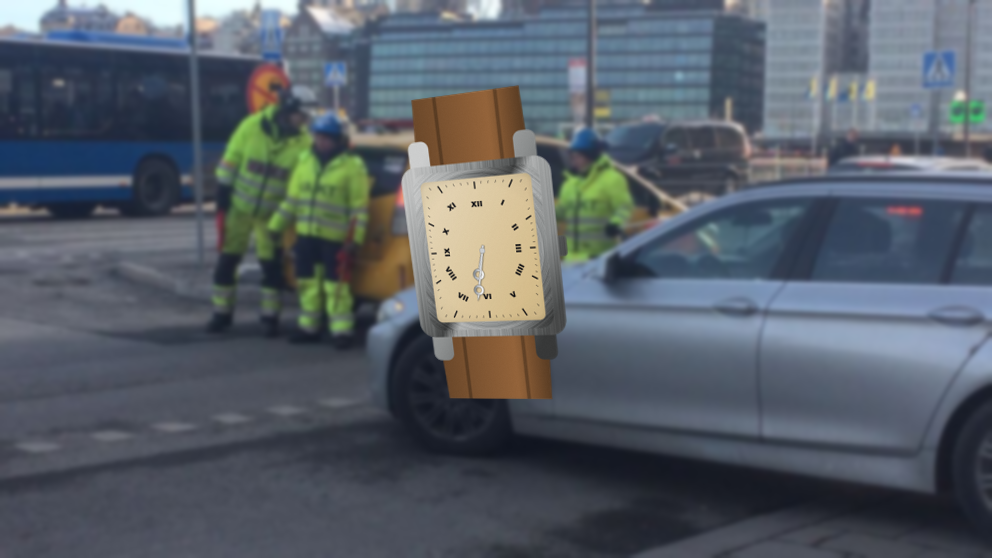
{"hour": 6, "minute": 32}
